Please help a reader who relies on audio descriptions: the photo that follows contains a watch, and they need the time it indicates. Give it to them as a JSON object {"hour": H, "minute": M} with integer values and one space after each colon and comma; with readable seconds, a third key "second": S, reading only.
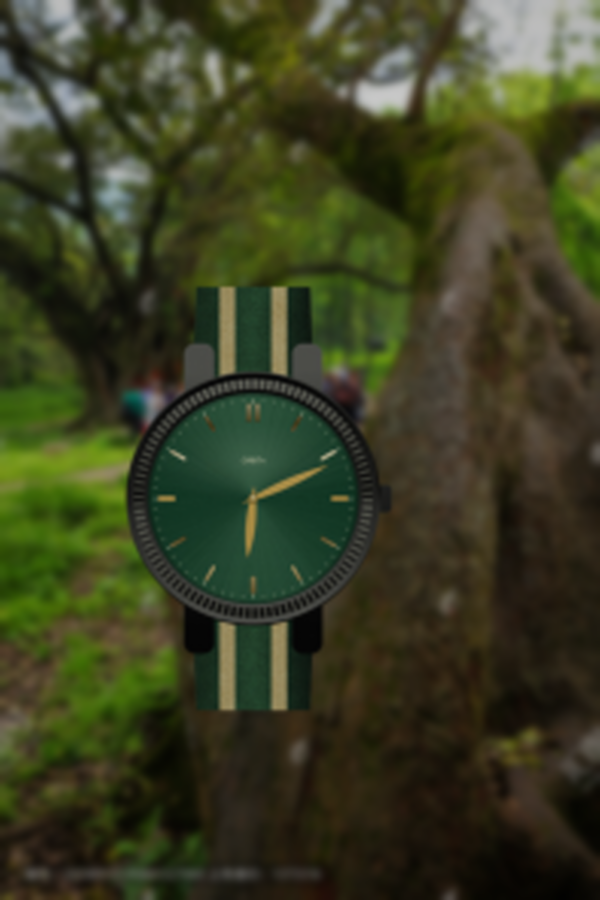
{"hour": 6, "minute": 11}
